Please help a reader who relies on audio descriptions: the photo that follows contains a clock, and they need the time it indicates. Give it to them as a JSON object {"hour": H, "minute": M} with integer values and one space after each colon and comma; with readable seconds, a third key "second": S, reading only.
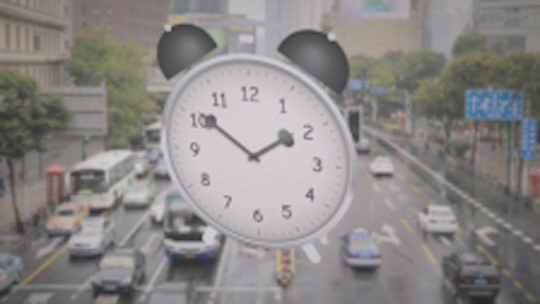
{"hour": 1, "minute": 51}
